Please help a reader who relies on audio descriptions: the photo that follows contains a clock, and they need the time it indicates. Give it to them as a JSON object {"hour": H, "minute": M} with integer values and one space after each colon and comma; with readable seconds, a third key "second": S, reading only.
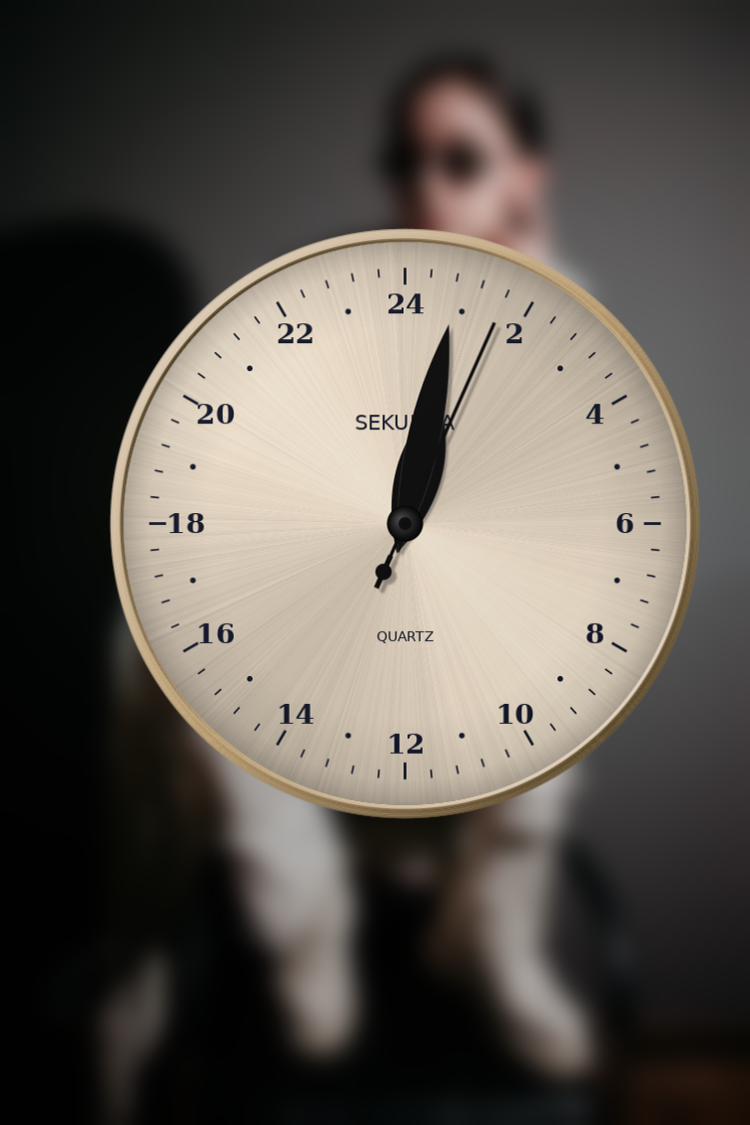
{"hour": 1, "minute": 2, "second": 4}
